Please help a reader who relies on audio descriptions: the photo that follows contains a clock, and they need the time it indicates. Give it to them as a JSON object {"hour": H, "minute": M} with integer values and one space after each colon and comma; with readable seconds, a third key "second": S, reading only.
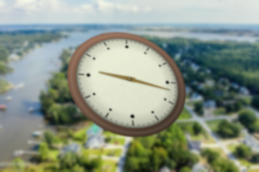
{"hour": 9, "minute": 17}
